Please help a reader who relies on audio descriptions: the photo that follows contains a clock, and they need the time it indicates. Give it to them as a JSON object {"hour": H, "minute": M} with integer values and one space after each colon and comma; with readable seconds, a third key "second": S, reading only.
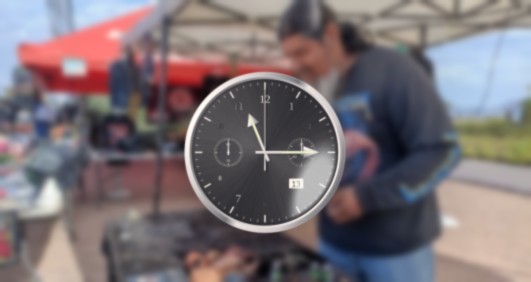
{"hour": 11, "minute": 15}
